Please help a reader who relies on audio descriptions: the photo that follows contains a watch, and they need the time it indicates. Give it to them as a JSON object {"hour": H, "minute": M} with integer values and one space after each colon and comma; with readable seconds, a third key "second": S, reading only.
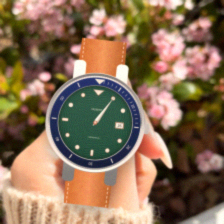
{"hour": 1, "minute": 5}
